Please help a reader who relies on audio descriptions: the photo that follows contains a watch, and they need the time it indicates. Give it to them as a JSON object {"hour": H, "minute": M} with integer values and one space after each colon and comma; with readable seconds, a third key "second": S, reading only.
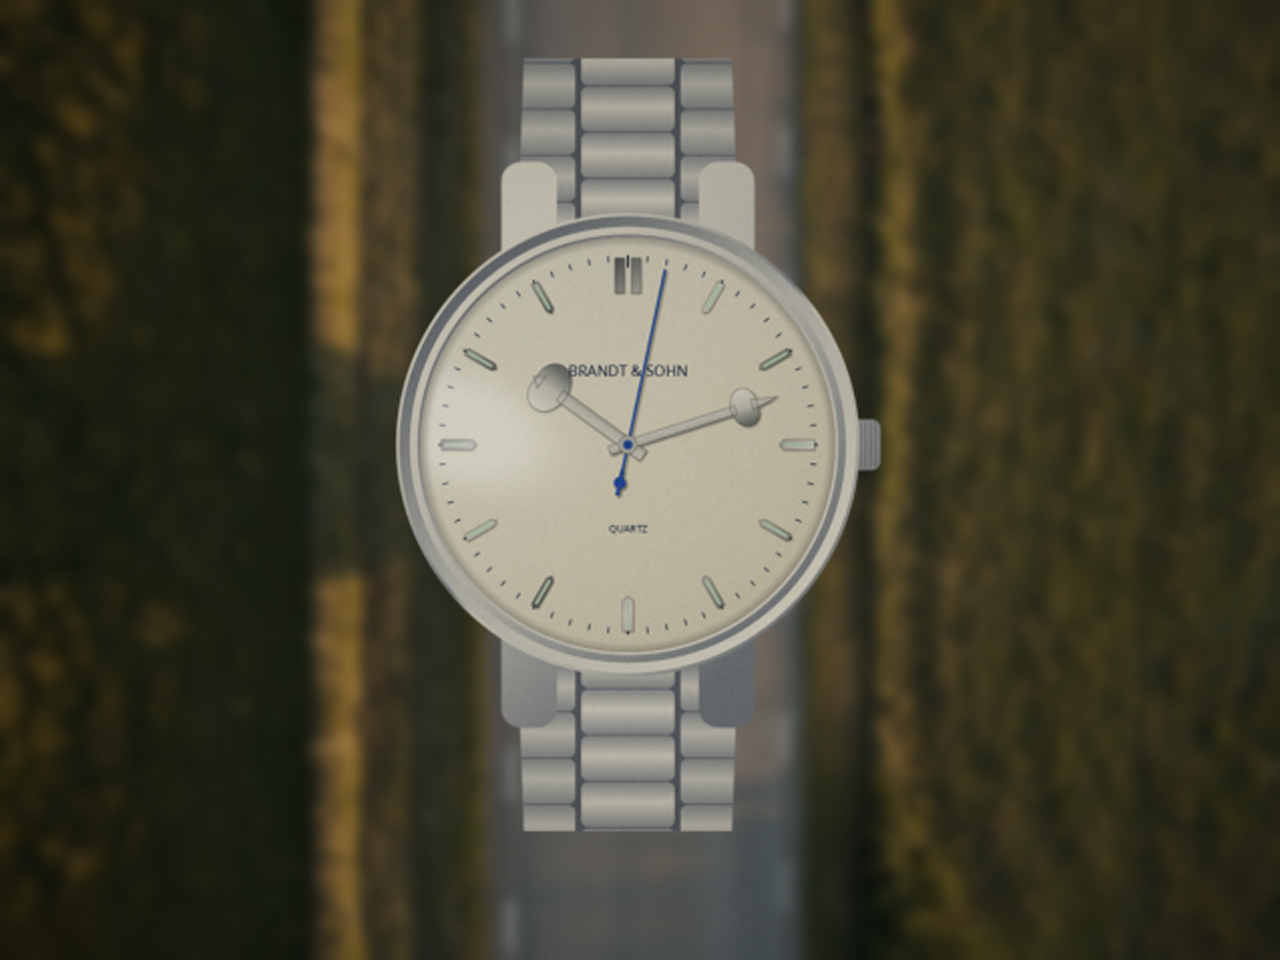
{"hour": 10, "minute": 12, "second": 2}
